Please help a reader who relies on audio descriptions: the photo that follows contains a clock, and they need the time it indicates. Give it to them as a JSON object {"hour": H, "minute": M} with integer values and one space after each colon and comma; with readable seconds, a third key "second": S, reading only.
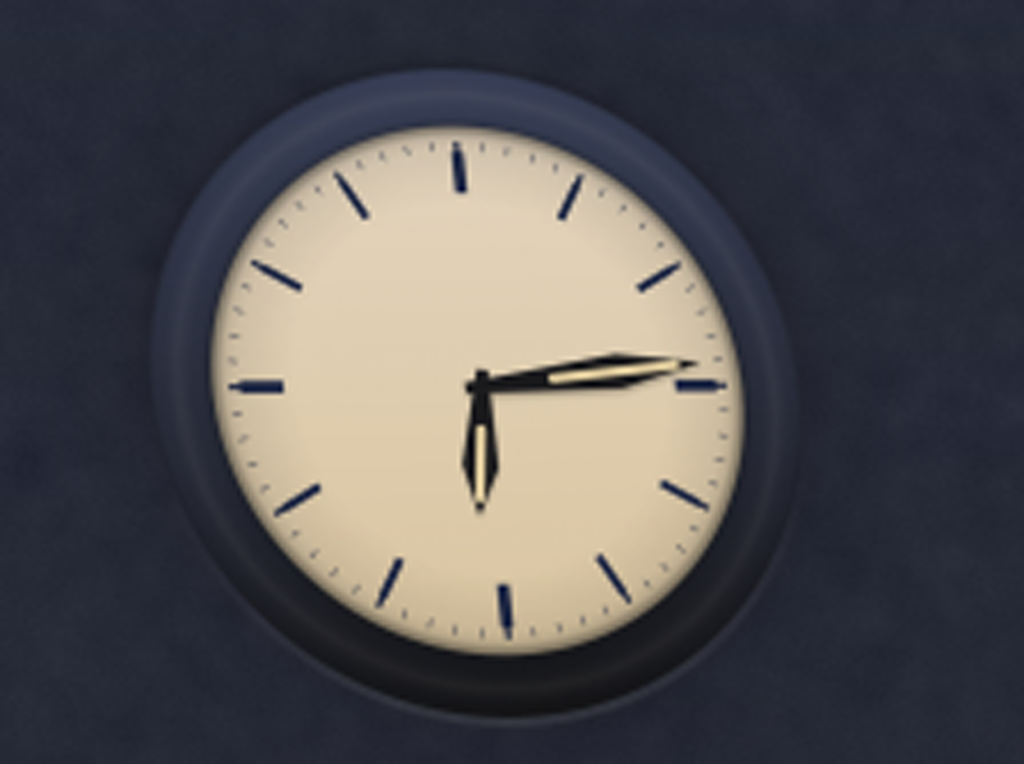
{"hour": 6, "minute": 14}
